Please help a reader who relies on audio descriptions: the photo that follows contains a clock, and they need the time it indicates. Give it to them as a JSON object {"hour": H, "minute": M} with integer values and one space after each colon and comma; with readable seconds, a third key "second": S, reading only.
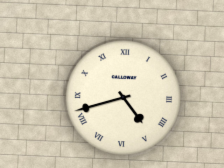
{"hour": 4, "minute": 42}
